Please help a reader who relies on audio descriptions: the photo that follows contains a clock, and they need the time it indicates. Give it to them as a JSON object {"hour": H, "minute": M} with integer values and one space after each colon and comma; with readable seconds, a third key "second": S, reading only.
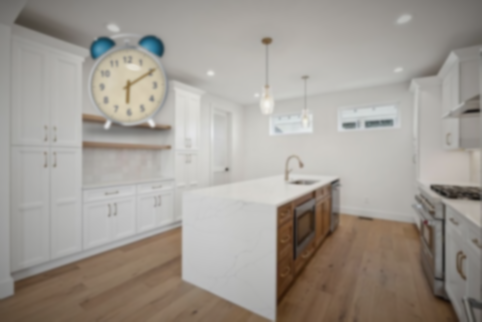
{"hour": 6, "minute": 10}
